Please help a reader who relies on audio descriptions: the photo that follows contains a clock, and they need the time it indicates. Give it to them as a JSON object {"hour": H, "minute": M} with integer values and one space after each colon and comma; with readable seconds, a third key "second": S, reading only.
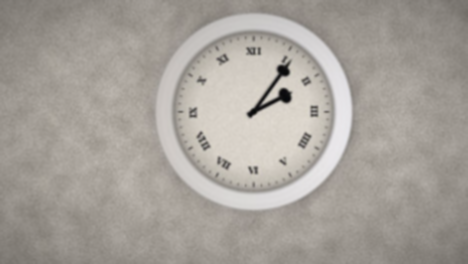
{"hour": 2, "minute": 6}
